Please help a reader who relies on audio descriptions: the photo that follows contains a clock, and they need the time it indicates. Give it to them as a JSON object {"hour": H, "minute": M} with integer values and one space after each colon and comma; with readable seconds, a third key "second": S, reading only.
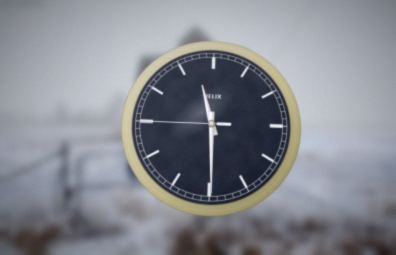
{"hour": 11, "minute": 29, "second": 45}
